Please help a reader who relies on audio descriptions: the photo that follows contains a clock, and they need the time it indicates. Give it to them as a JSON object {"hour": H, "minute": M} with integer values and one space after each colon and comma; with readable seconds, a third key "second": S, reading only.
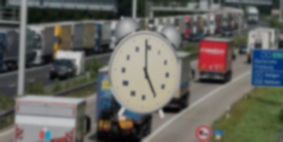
{"hour": 4, "minute": 59}
